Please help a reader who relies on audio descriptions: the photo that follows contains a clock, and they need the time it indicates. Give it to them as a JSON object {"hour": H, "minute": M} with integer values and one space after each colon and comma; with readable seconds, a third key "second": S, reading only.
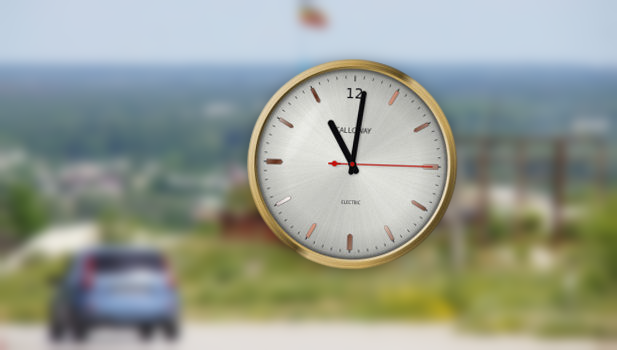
{"hour": 11, "minute": 1, "second": 15}
